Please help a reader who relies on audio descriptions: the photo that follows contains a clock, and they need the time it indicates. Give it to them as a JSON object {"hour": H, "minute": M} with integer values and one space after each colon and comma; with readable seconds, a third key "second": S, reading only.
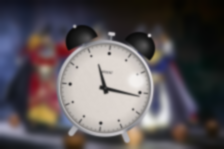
{"hour": 11, "minute": 16}
